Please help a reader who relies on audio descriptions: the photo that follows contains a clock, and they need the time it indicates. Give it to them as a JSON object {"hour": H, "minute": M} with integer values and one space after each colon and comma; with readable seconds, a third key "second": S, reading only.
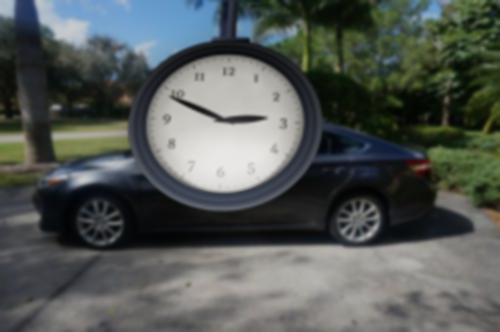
{"hour": 2, "minute": 49}
